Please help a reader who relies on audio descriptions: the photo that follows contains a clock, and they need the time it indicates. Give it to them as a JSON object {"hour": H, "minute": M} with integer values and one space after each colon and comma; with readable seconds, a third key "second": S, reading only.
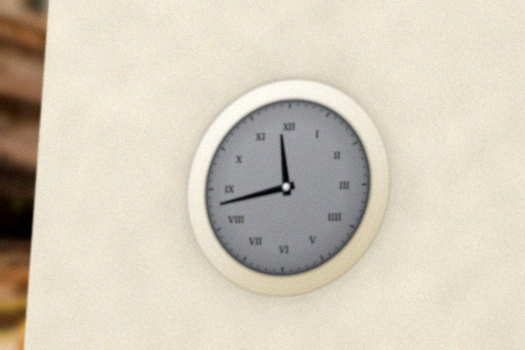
{"hour": 11, "minute": 43}
